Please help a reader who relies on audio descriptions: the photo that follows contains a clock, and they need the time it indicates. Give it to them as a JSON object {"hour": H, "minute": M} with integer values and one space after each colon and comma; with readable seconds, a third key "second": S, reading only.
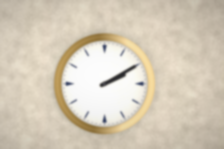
{"hour": 2, "minute": 10}
